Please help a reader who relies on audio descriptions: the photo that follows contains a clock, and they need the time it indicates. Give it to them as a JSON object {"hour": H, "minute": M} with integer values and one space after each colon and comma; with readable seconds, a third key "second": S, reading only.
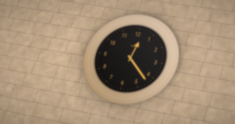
{"hour": 12, "minute": 22}
